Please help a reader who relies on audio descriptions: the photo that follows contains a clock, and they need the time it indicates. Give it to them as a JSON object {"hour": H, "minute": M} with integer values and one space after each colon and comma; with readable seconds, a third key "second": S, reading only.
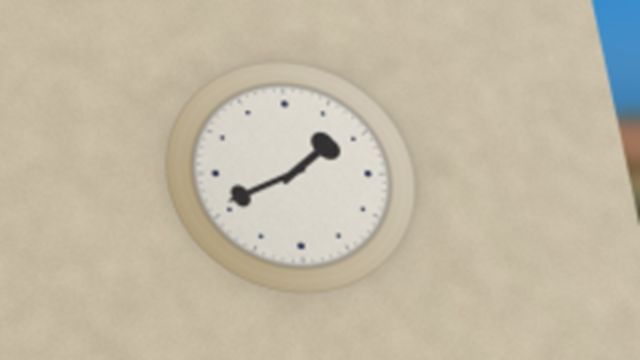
{"hour": 1, "minute": 41}
